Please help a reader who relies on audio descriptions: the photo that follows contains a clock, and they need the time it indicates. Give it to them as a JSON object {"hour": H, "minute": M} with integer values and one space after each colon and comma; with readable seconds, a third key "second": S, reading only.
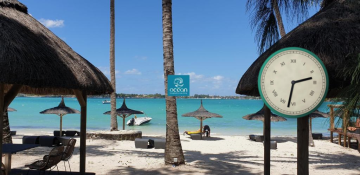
{"hour": 2, "minute": 32}
